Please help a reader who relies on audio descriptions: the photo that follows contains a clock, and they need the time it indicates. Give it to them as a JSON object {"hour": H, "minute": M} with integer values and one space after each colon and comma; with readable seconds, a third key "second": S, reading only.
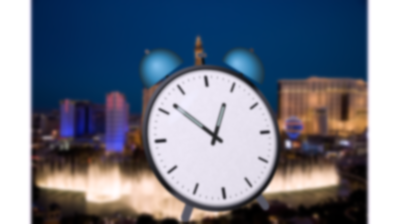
{"hour": 12, "minute": 52}
